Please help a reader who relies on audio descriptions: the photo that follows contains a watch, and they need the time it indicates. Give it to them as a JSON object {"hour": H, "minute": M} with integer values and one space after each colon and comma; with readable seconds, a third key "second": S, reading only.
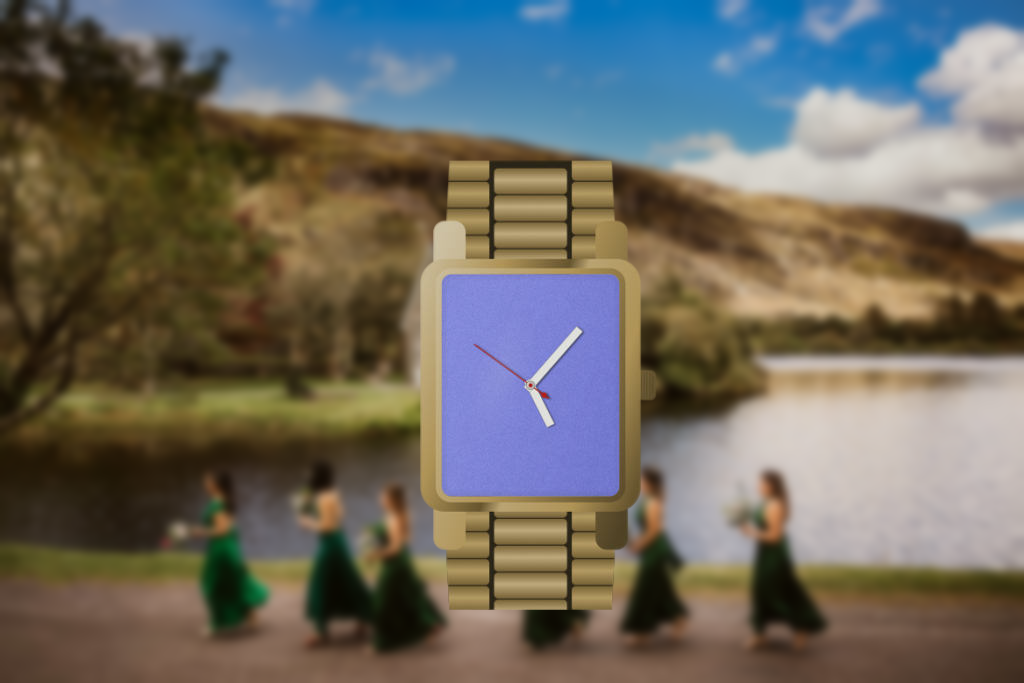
{"hour": 5, "minute": 6, "second": 51}
